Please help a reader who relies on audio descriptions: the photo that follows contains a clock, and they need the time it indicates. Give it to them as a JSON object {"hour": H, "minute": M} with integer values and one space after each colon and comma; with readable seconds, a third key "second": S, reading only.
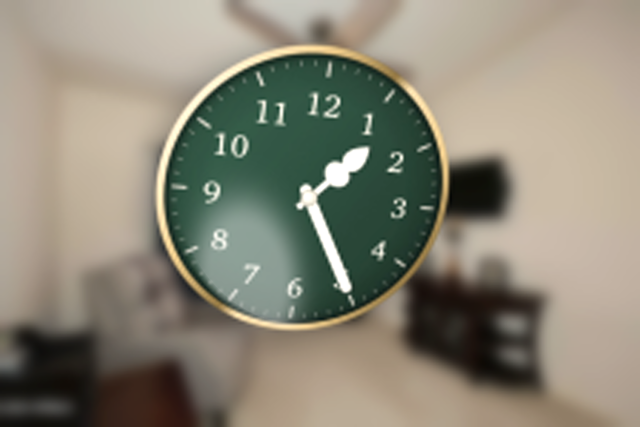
{"hour": 1, "minute": 25}
